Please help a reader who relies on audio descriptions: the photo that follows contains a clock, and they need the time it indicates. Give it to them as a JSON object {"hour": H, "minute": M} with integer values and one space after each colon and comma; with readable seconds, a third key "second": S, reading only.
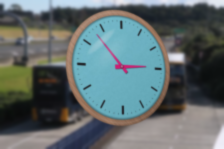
{"hour": 2, "minute": 53}
